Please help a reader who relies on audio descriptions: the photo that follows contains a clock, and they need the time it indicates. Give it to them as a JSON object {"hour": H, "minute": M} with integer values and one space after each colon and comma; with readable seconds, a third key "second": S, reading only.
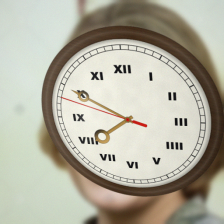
{"hour": 7, "minute": 49, "second": 48}
